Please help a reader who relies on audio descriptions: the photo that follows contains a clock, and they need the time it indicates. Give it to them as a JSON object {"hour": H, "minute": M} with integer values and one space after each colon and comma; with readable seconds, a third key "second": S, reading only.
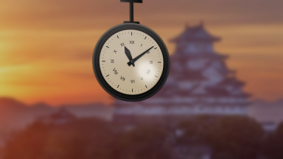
{"hour": 11, "minute": 9}
